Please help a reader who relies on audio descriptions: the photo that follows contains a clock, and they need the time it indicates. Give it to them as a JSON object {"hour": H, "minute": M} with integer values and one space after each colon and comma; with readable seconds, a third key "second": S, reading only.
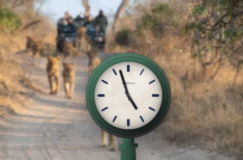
{"hour": 4, "minute": 57}
